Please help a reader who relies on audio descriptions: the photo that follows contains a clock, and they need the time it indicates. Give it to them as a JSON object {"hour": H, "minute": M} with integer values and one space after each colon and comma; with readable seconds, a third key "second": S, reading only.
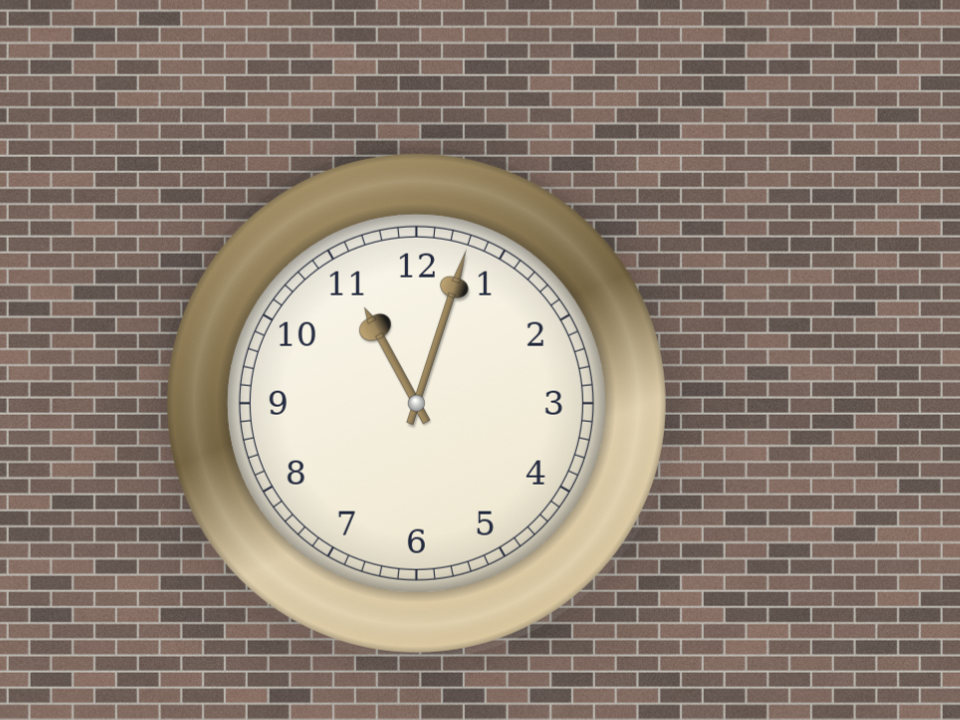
{"hour": 11, "minute": 3}
